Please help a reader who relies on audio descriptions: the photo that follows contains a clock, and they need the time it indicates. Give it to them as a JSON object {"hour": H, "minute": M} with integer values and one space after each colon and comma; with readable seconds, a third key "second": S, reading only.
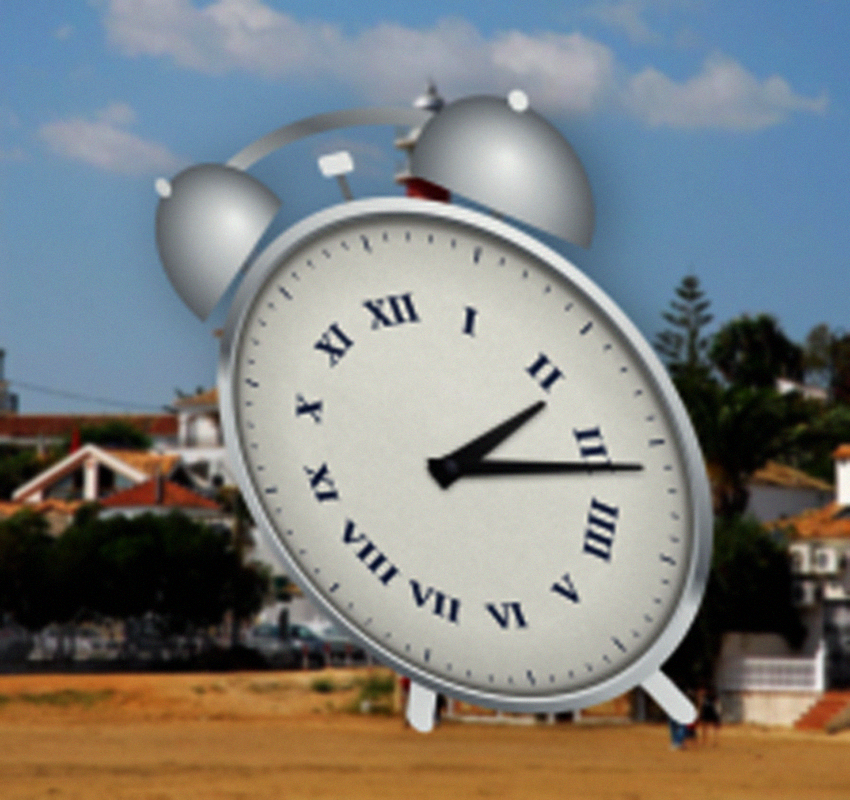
{"hour": 2, "minute": 16}
